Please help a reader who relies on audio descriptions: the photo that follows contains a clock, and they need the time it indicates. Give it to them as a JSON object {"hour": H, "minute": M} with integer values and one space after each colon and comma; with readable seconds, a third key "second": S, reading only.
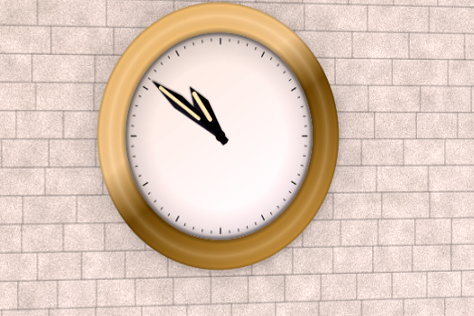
{"hour": 10, "minute": 51}
